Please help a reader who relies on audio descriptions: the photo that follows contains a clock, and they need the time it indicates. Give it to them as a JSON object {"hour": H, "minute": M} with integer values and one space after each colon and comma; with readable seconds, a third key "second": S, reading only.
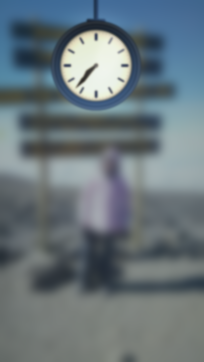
{"hour": 7, "minute": 37}
